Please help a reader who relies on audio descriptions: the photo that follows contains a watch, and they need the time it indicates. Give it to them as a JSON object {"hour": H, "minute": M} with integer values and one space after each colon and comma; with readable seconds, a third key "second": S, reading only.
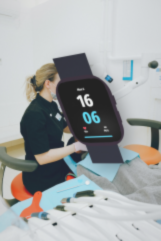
{"hour": 16, "minute": 6}
